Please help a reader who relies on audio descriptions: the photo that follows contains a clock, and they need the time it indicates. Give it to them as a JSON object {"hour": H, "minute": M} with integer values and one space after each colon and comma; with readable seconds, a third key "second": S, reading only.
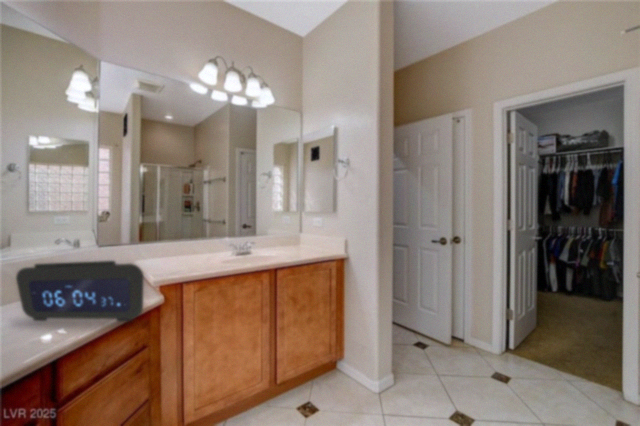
{"hour": 6, "minute": 4}
